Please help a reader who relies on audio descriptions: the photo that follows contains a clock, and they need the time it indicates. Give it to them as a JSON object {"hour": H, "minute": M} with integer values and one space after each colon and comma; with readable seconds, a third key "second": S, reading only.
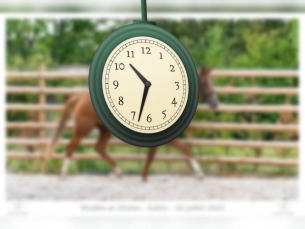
{"hour": 10, "minute": 33}
